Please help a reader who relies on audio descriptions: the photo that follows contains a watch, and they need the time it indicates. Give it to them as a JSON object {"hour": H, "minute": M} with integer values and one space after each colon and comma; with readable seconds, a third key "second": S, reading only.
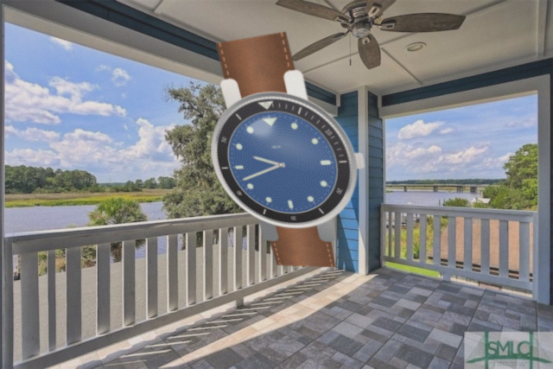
{"hour": 9, "minute": 42}
